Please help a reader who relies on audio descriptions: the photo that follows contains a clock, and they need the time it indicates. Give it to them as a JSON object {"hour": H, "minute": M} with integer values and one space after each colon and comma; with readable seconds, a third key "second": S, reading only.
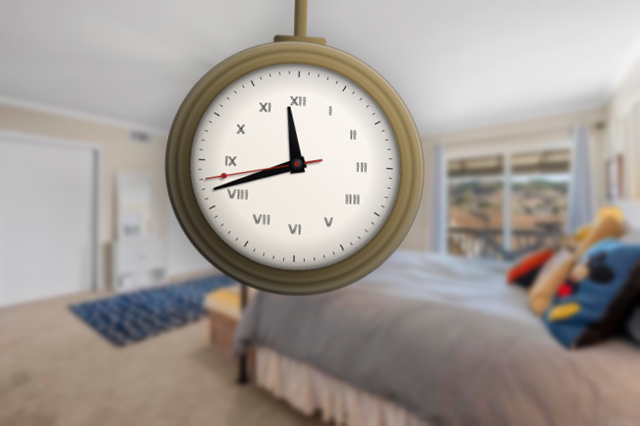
{"hour": 11, "minute": 41, "second": 43}
